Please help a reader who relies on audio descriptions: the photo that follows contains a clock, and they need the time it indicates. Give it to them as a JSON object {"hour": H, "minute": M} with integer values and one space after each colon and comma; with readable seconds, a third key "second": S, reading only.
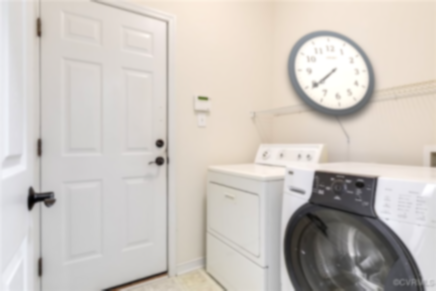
{"hour": 7, "minute": 39}
